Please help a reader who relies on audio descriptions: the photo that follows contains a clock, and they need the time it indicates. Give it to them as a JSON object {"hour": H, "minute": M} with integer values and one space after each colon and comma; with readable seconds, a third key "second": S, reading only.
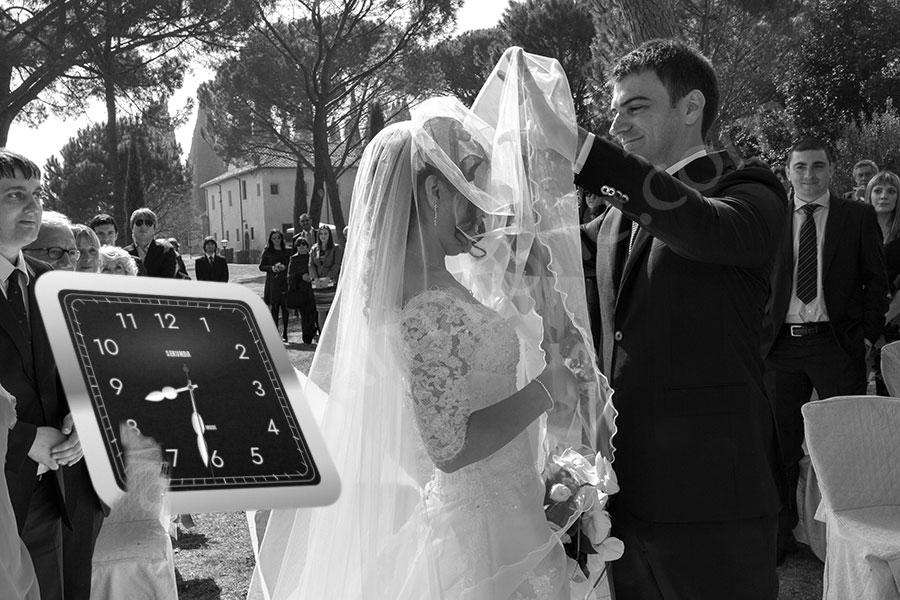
{"hour": 8, "minute": 31, "second": 31}
